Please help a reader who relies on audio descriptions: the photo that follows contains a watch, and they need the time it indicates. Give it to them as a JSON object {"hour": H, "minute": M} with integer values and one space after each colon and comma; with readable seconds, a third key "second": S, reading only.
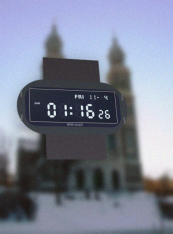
{"hour": 1, "minute": 16, "second": 26}
